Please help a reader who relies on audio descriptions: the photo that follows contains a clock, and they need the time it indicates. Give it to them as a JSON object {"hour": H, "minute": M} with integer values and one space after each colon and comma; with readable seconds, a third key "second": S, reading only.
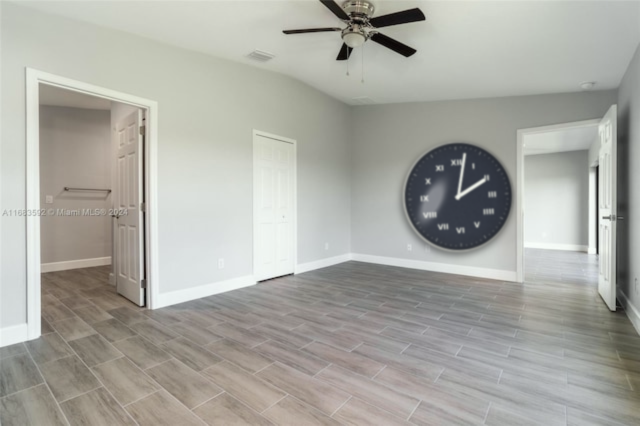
{"hour": 2, "minute": 2}
